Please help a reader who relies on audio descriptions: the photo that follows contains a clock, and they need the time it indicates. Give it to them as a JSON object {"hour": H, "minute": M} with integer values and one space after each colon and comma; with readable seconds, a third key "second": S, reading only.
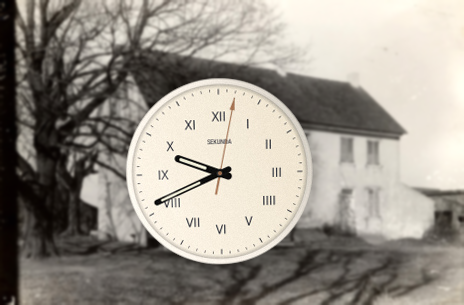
{"hour": 9, "minute": 41, "second": 2}
